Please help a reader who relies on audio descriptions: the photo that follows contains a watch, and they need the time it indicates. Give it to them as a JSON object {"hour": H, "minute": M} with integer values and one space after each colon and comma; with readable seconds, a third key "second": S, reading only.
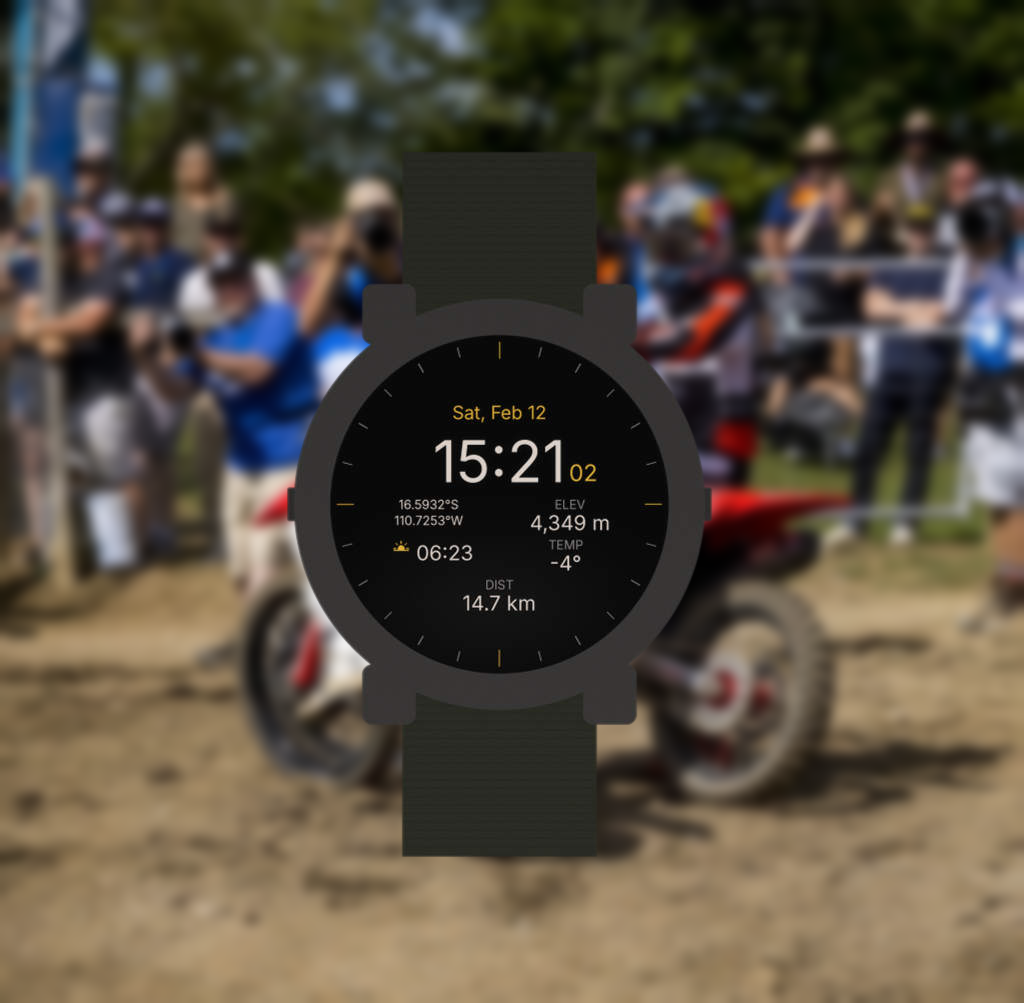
{"hour": 15, "minute": 21, "second": 2}
